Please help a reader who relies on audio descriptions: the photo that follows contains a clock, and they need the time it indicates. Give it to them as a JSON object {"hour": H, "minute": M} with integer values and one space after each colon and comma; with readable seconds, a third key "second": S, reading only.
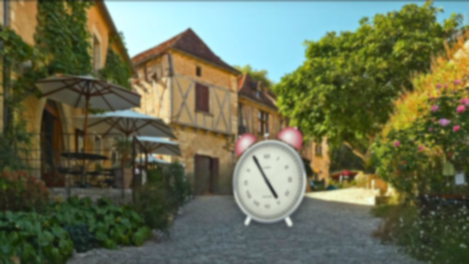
{"hour": 4, "minute": 55}
